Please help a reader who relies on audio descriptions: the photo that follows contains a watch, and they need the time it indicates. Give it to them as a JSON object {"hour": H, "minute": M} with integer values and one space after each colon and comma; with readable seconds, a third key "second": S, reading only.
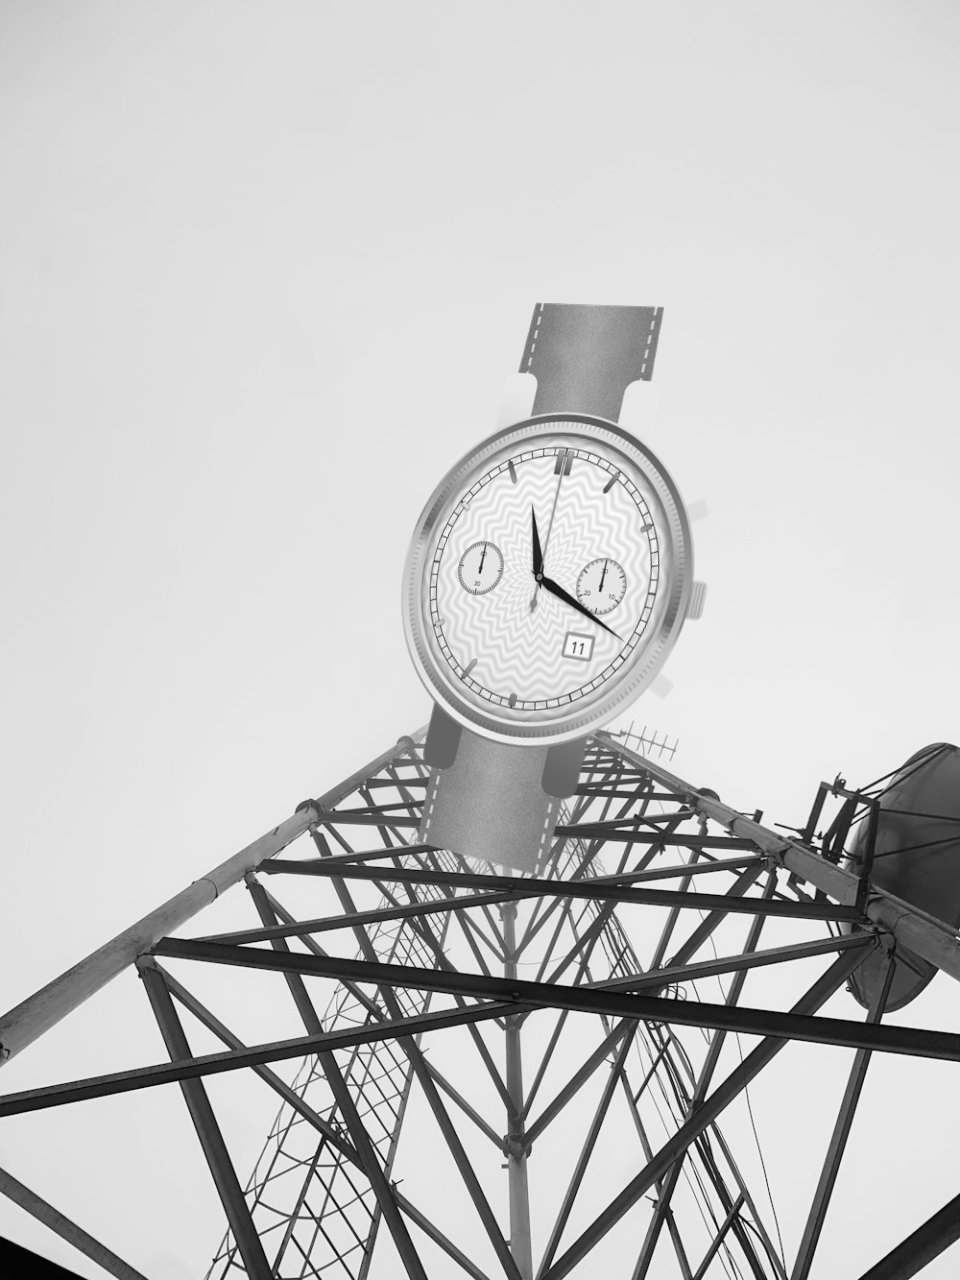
{"hour": 11, "minute": 19}
